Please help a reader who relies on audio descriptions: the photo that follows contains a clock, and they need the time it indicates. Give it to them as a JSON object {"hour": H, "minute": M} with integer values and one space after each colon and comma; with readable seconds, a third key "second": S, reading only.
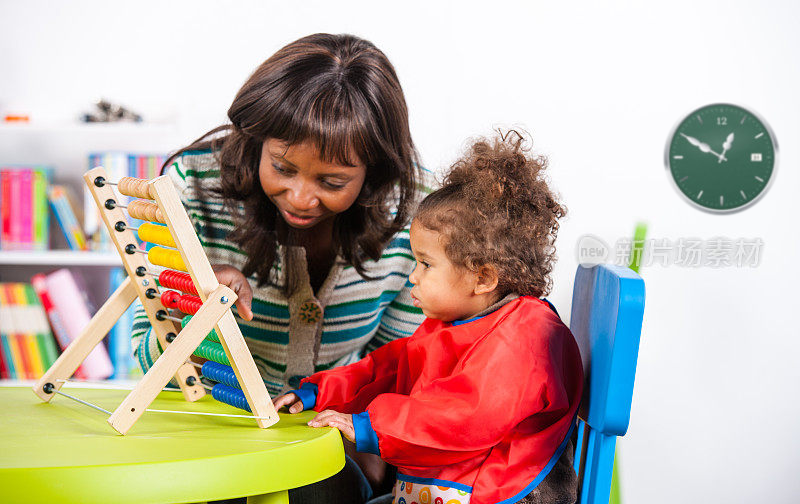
{"hour": 12, "minute": 50}
